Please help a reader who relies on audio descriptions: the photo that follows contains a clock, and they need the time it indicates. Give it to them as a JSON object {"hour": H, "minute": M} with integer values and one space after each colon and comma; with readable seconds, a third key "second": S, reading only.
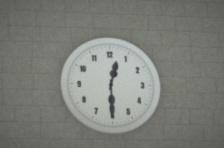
{"hour": 12, "minute": 30}
